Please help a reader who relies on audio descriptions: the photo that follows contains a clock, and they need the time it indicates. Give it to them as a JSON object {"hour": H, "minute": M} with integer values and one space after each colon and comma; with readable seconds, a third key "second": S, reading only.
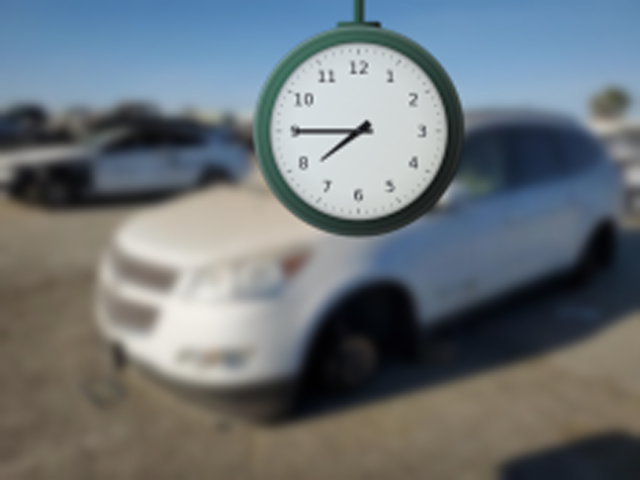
{"hour": 7, "minute": 45}
